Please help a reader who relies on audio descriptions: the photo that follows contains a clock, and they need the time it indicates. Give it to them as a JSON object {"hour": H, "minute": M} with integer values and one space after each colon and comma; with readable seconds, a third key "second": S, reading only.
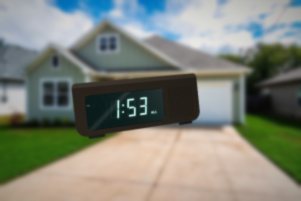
{"hour": 1, "minute": 53}
